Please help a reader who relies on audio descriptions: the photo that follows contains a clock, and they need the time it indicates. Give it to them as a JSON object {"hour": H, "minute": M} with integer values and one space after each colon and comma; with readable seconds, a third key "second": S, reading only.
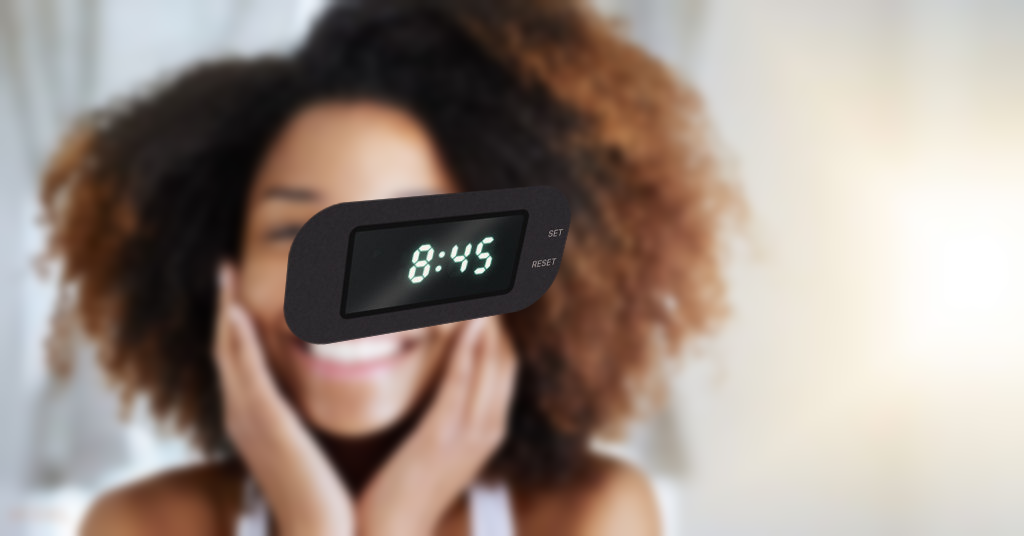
{"hour": 8, "minute": 45}
